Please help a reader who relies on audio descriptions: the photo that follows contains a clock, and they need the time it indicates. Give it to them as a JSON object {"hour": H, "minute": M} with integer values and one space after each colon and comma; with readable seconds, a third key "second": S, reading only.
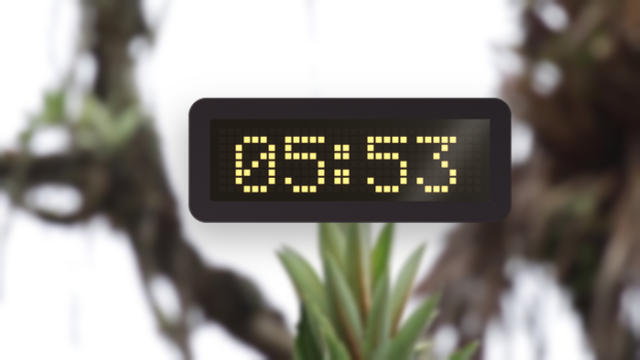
{"hour": 5, "minute": 53}
